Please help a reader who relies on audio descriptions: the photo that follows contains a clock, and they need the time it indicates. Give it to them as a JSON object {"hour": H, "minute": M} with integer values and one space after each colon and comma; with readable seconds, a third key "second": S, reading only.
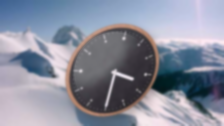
{"hour": 3, "minute": 30}
